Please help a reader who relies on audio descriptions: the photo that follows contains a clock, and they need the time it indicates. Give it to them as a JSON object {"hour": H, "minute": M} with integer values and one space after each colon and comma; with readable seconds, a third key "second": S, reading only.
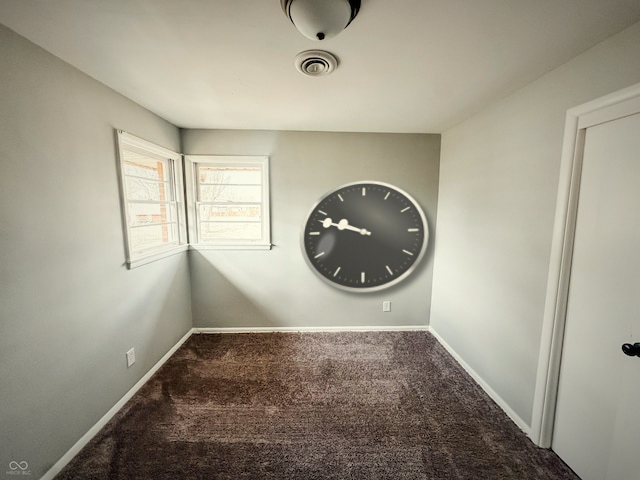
{"hour": 9, "minute": 48}
